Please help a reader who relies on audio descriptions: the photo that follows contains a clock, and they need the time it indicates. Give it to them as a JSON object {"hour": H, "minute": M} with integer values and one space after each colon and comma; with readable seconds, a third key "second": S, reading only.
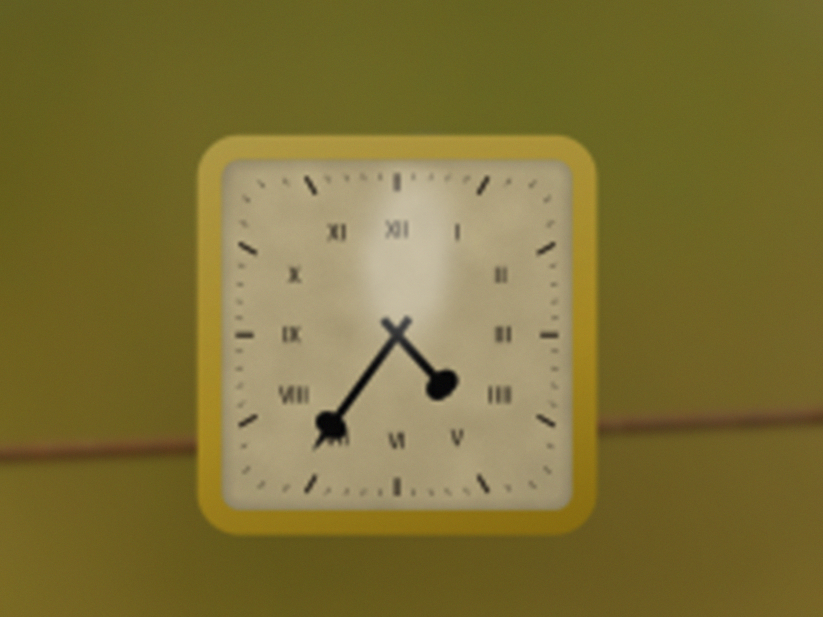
{"hour": 4, "minute": 36}
